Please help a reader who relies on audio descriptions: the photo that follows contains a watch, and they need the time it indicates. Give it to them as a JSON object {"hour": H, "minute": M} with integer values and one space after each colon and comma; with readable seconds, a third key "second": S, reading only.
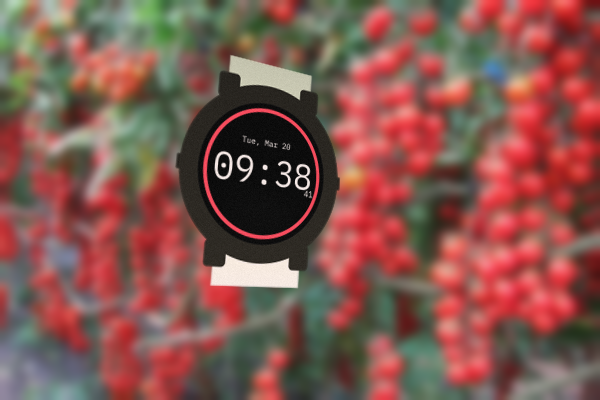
{"hour": 9, "minute": 38, "second": 41}
